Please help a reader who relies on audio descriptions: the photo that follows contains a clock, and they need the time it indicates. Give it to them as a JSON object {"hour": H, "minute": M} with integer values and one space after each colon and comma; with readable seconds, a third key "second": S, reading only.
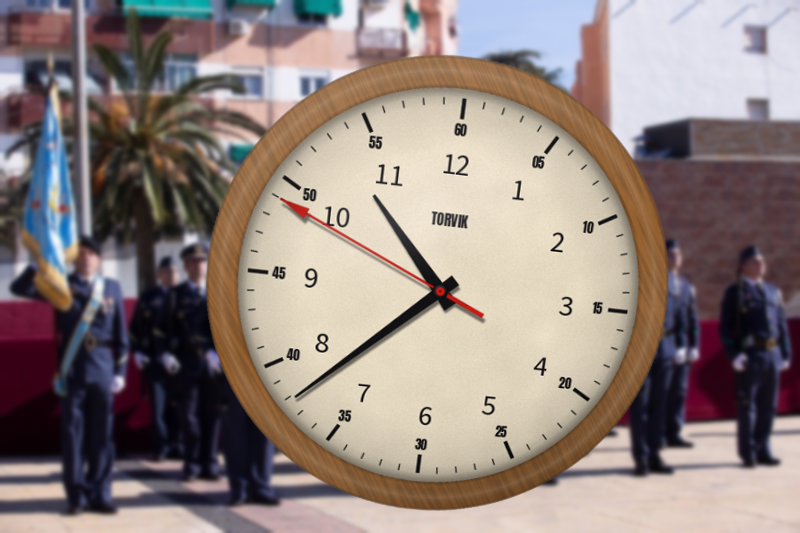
{"hour": 10, "minute": 37, "second": 49}
